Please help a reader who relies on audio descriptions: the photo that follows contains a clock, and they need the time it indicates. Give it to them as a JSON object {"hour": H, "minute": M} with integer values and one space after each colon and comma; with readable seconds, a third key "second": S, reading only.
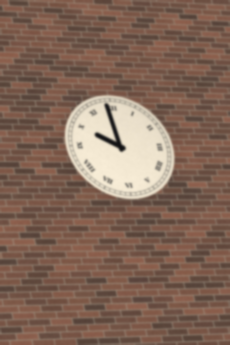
{"hour": 9, "minute": 59}
